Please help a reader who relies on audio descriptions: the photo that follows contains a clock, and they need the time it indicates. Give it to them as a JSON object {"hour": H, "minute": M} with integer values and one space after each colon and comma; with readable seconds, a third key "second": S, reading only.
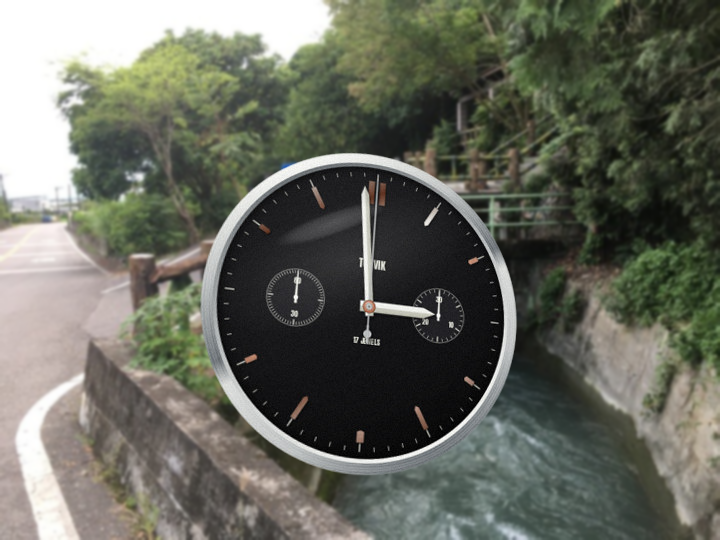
{"hour": 2, "minute": 59}
